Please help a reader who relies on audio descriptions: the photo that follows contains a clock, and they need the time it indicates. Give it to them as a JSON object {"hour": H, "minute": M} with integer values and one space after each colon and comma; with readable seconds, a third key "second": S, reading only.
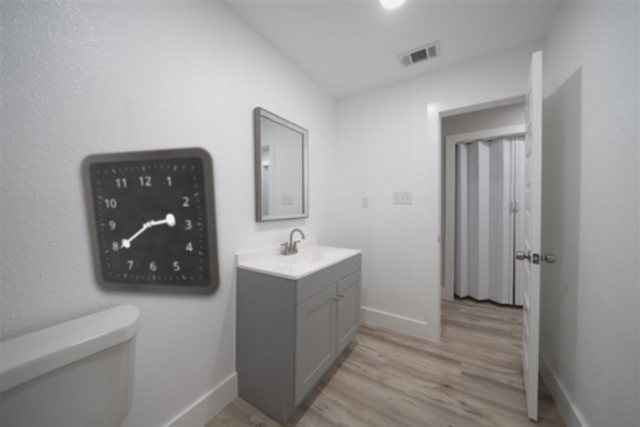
{"hour": 2, "minute": 39}
